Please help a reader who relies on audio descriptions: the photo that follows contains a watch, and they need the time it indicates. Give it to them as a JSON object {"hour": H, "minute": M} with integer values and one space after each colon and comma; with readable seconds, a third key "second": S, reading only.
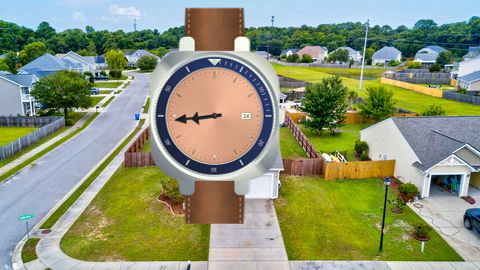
{"hour": 8, "minute": 44}
